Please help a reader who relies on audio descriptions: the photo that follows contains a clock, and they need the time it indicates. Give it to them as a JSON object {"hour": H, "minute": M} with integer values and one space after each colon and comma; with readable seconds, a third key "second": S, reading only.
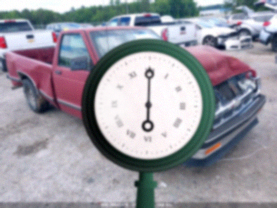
{"hour": 6, "minute": 0}
